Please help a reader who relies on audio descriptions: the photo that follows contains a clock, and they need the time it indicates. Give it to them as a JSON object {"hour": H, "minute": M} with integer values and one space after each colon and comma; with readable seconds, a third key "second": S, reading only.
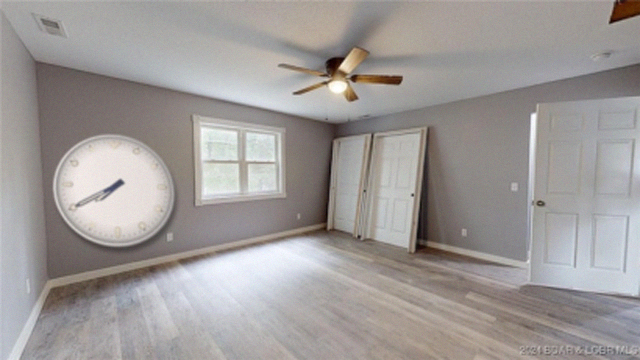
{"hour": 7, "minute": 40}
